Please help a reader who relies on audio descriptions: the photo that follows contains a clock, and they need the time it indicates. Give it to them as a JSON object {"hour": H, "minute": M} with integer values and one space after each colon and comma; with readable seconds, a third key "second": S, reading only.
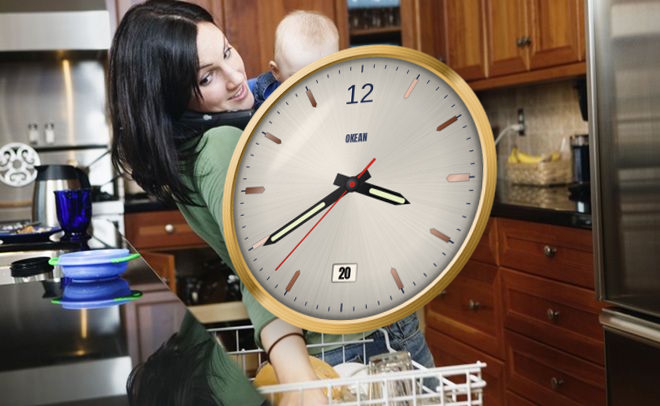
{"hour": 3, "minute": 39, "second": 37}
